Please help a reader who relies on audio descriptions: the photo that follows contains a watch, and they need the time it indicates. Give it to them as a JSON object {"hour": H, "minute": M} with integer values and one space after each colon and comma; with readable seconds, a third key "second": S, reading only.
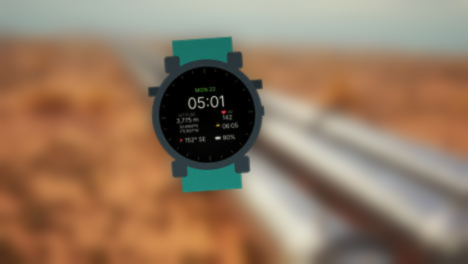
{"hour": 5, "minute": 1}
